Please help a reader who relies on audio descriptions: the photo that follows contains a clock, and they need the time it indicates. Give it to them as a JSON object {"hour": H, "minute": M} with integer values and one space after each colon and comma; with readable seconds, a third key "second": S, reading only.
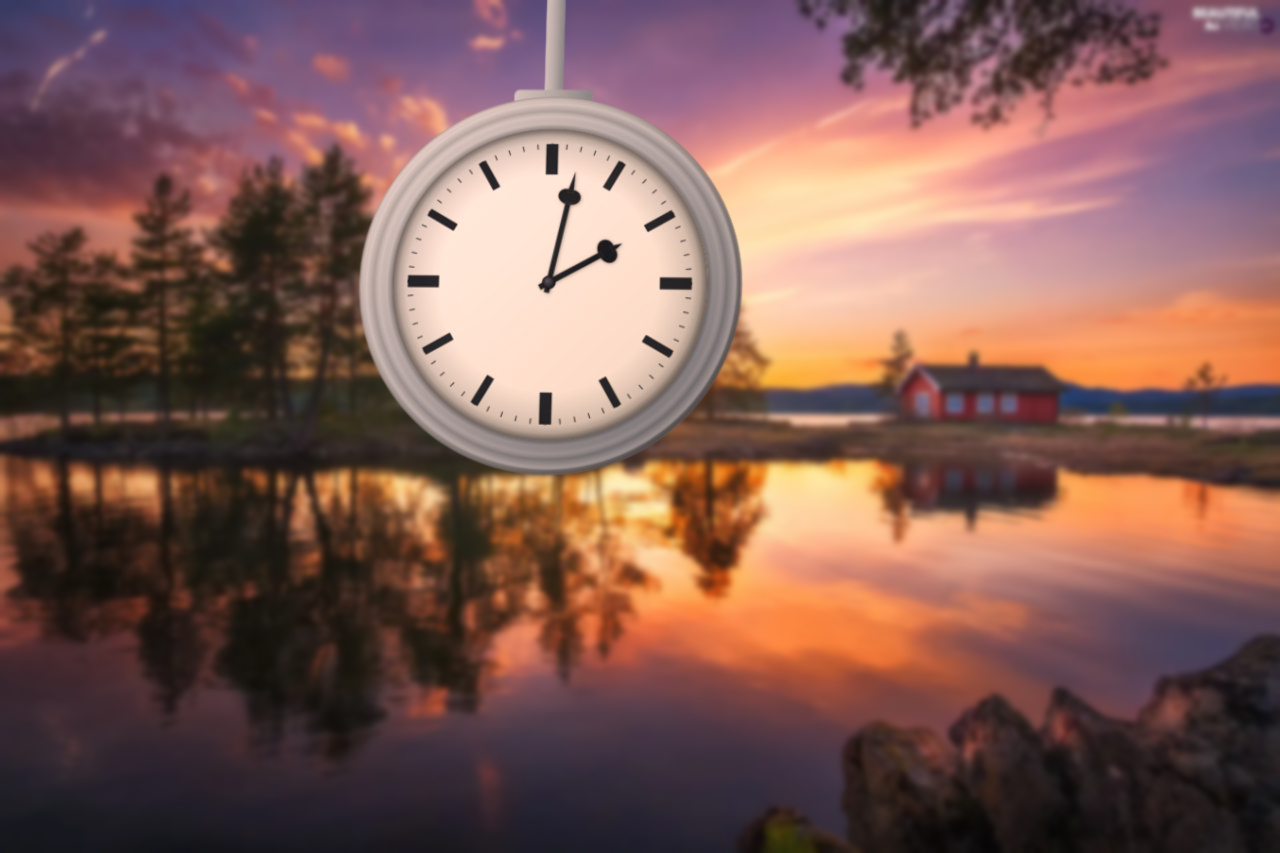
{"hour": 2, "minute": 2}
